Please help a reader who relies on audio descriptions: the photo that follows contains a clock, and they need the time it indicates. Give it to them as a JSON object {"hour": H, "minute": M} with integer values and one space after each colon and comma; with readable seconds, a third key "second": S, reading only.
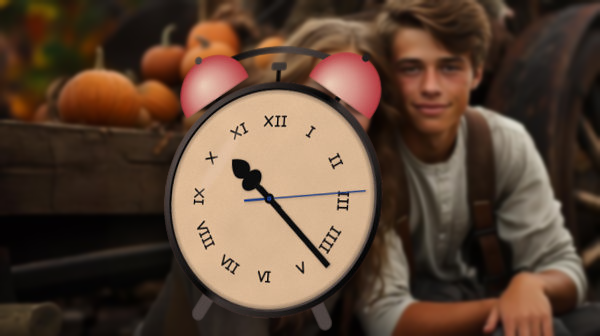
{"hour": 10, "minute": 22, "second": 14}
